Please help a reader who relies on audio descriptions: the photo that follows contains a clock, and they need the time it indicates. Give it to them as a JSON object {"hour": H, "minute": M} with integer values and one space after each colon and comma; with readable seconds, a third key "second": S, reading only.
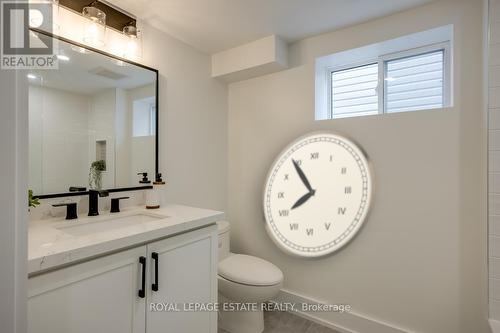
{"hour": 7, "minute": 54}
